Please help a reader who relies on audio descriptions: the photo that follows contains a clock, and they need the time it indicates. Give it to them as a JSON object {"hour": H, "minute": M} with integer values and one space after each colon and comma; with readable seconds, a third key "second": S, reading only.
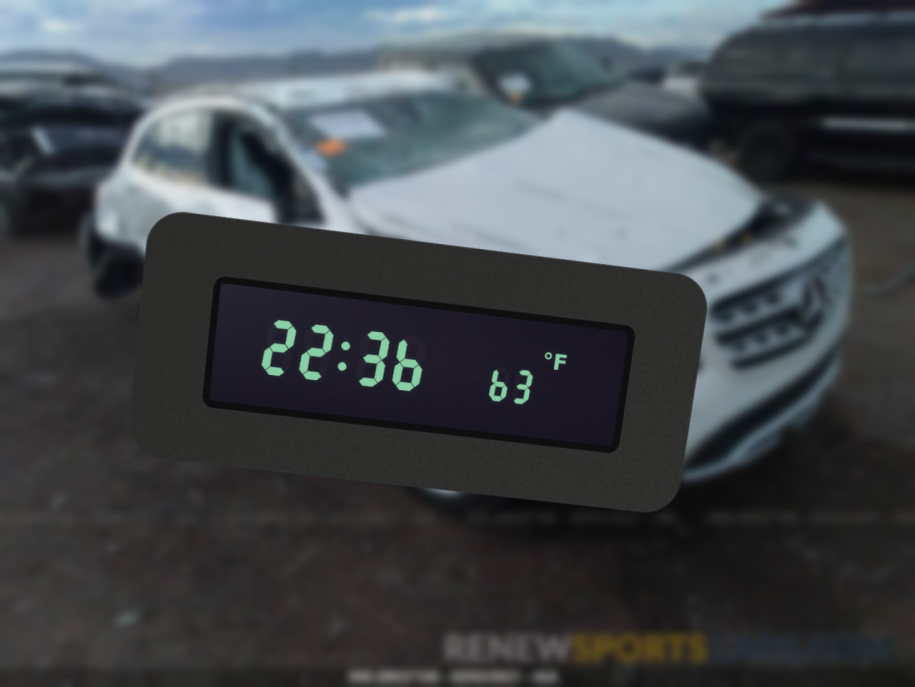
{"hour": 22, "minute": 36}
